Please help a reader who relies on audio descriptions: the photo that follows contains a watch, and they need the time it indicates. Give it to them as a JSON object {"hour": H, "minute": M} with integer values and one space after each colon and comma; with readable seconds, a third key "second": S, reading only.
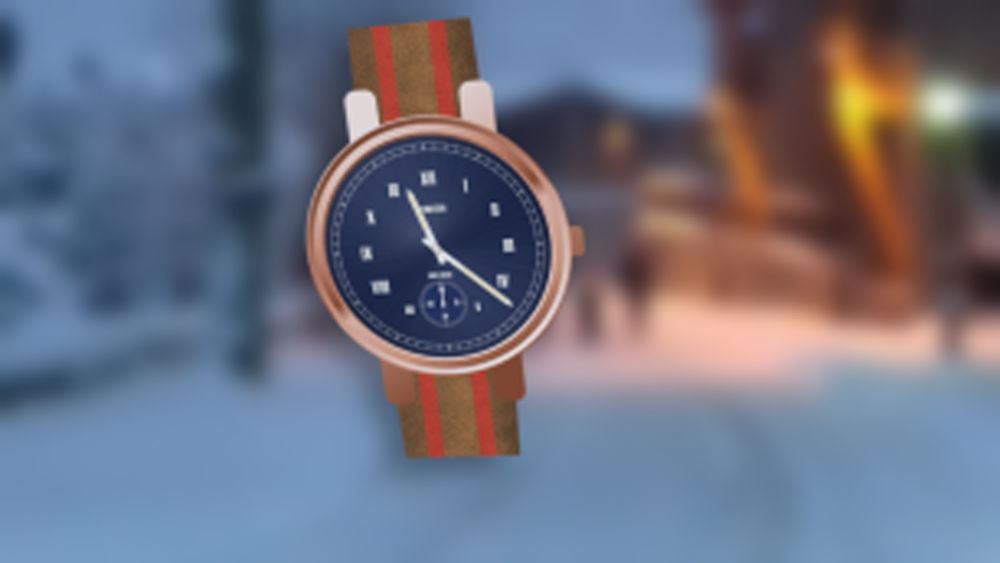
{"hour": 11, "minute": 22}
